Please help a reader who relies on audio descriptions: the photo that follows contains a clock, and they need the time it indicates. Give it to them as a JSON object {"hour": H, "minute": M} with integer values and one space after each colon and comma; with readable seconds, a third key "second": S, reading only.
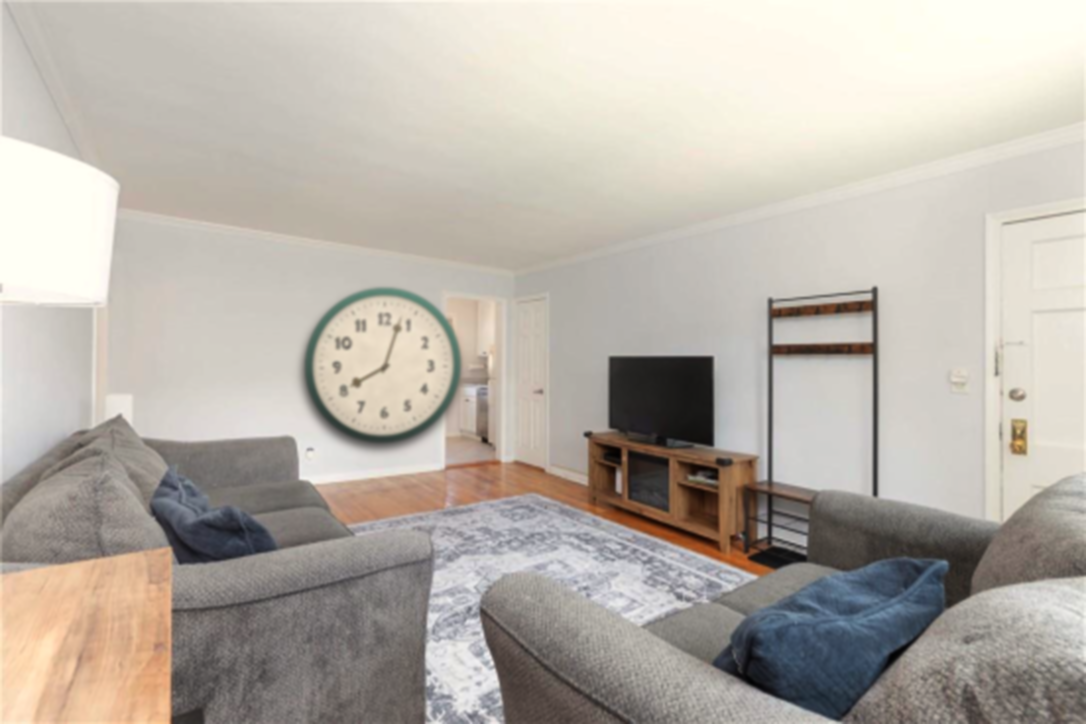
{"hour": 8, "minute": 3}
